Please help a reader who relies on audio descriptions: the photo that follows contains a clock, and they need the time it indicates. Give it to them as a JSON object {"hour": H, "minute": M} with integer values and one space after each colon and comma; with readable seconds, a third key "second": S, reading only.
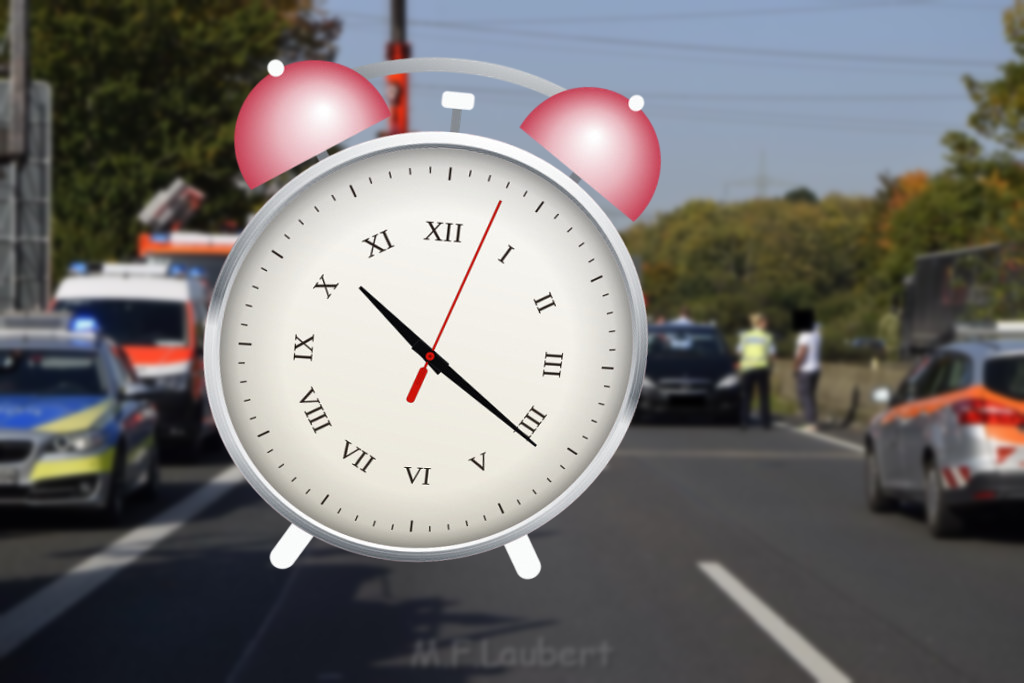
{"hour": 10, "minute": 21, "second": 3}
